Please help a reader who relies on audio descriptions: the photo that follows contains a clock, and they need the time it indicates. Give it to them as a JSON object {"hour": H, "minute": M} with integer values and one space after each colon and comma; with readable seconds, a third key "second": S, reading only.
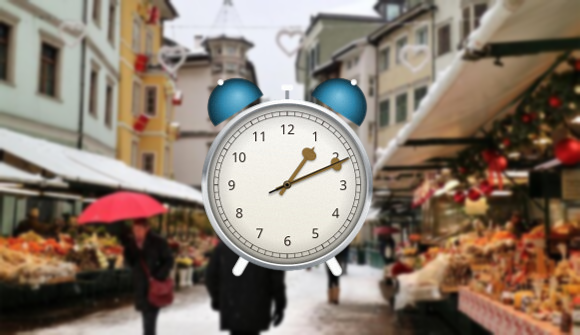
{"hour": 1, "minute": 11, "second": 11}
